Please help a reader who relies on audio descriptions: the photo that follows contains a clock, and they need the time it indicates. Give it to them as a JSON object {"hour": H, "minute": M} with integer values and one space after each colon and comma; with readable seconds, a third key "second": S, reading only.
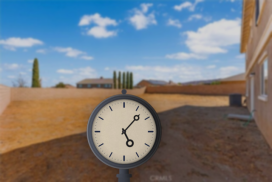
{"hour": 5, "minute": 7}
